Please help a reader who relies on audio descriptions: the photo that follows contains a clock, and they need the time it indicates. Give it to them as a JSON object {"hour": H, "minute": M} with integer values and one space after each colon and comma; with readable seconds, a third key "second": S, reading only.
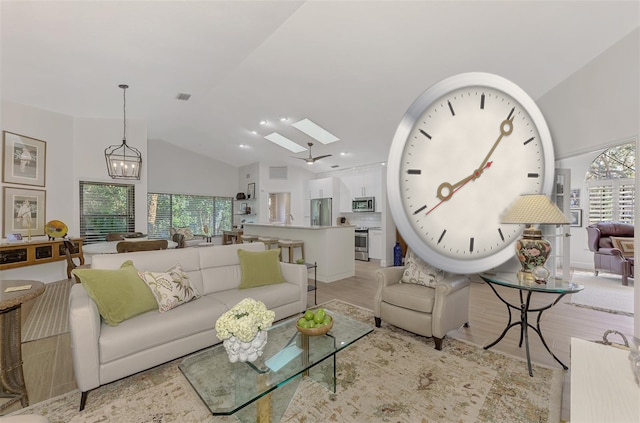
{"hour": 8, "minute": 5, "second": 39}
